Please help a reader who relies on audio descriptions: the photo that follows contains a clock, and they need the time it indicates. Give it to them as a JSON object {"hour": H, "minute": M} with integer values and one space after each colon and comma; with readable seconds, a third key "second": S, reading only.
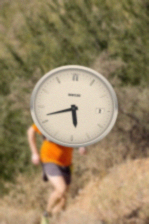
{"hour": 5, "minute": 42}
